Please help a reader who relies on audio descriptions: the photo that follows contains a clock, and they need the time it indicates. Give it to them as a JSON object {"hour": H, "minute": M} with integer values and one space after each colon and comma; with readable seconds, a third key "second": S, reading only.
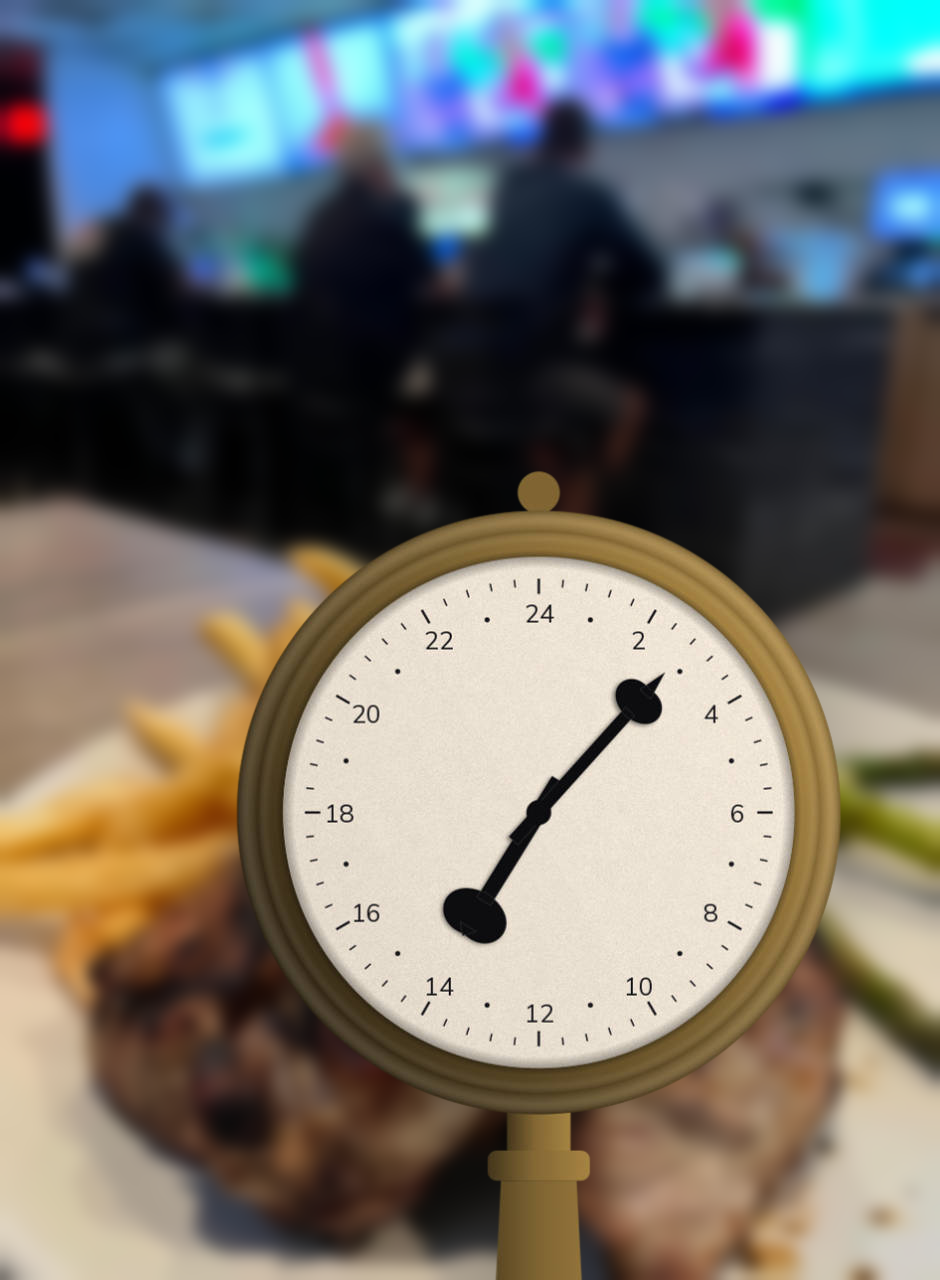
{"hour": 14, "minute": 7}
